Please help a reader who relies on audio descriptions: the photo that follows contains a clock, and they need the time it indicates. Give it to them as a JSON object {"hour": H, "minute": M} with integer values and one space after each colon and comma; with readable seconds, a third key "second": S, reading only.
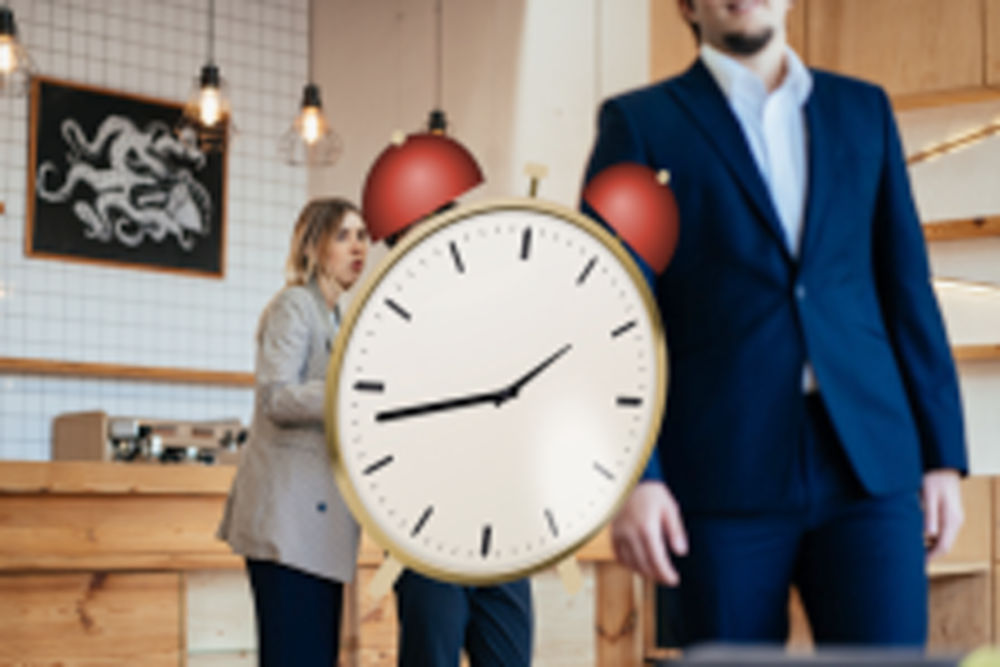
{"hour": 1, "minute": 43}
